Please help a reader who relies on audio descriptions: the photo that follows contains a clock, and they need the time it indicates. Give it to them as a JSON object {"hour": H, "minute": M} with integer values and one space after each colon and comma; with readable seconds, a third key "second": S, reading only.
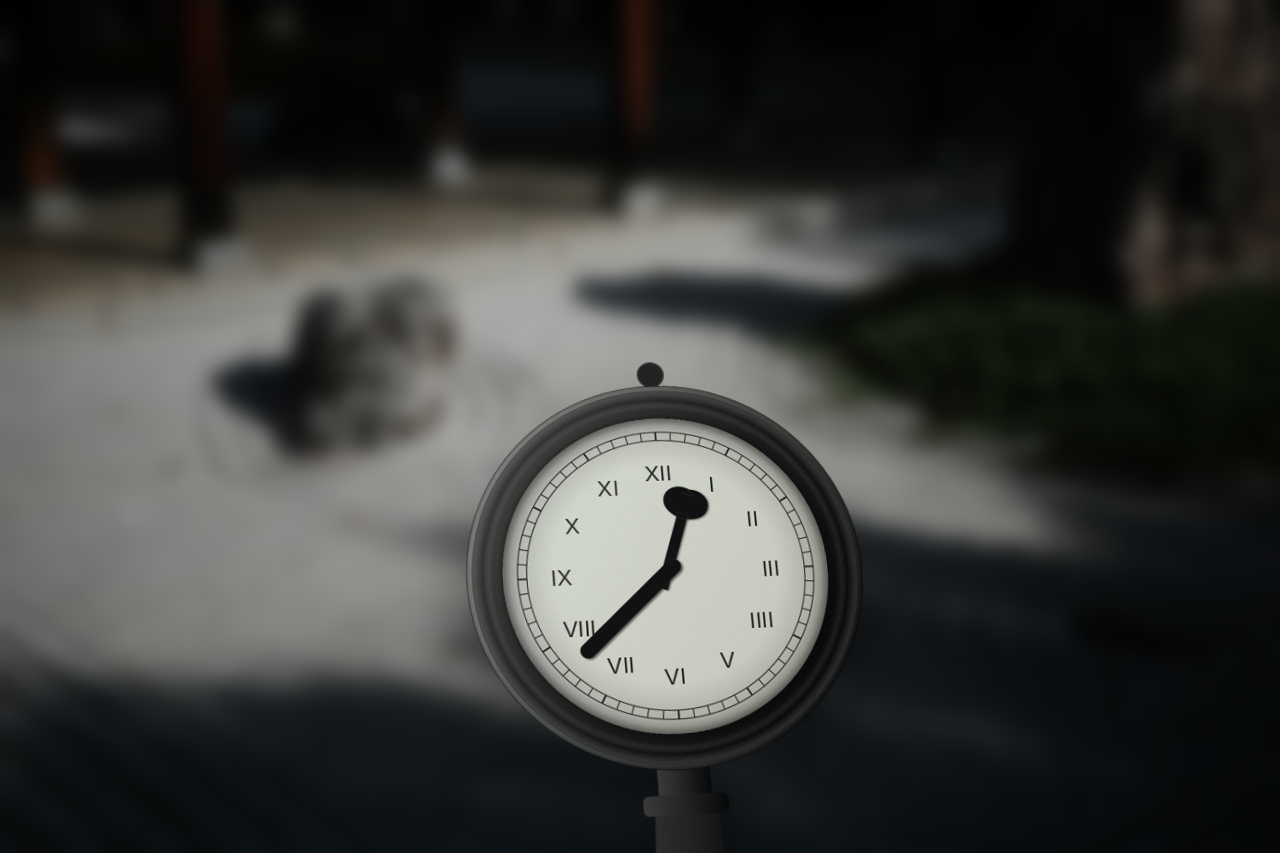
{"hour": 12, "minute": 38}
